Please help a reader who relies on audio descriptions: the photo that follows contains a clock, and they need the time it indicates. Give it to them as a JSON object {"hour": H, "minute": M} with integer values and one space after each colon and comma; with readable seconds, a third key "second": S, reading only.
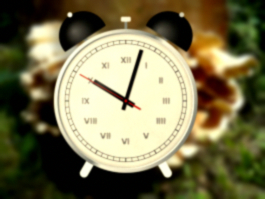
{"hour": 10, "minute": 2, "second": 50}
